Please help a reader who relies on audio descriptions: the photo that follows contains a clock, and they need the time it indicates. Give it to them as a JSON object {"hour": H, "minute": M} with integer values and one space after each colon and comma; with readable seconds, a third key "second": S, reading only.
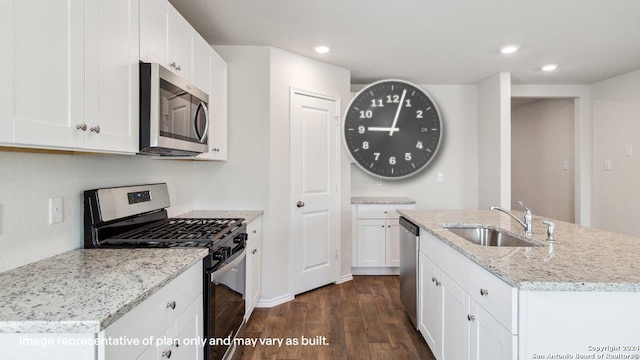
{"hour": 9, "minute": 3}
